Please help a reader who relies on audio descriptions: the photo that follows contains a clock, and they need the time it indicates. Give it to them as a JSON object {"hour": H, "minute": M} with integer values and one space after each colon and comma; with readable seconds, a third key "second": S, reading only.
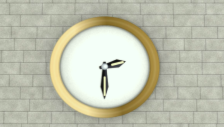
{"hour": 2, "minute": 30}
